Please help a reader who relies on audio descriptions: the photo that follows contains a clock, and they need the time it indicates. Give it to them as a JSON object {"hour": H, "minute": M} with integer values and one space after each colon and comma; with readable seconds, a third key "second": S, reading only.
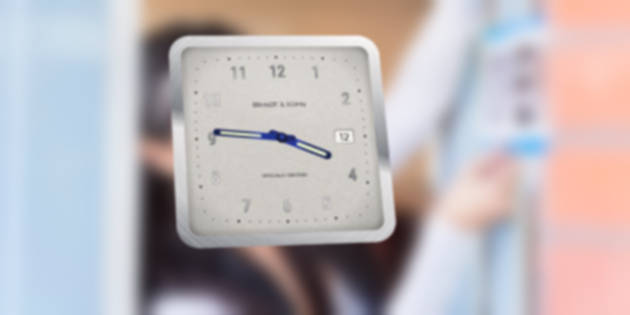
{"hour": 3, "minute": 46}
